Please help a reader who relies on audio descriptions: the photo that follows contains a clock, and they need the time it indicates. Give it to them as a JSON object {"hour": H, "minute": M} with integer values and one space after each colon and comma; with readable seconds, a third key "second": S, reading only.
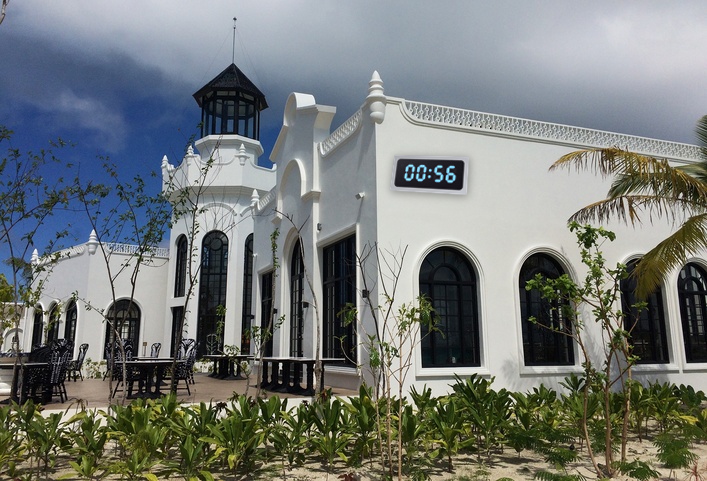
{"hour": 0, "minute": 56}
